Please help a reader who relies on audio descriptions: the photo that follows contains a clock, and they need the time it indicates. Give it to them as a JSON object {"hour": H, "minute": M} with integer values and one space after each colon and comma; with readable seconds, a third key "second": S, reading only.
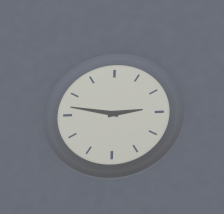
{"hour": 2, "minute": 47}
